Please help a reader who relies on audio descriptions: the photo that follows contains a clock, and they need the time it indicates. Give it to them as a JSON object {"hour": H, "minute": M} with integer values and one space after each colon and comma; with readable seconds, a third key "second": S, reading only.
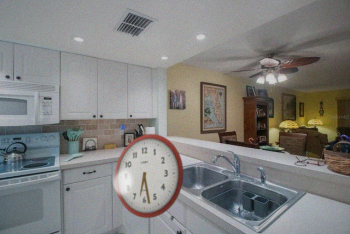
{"hour": 6, "minute": 28}
